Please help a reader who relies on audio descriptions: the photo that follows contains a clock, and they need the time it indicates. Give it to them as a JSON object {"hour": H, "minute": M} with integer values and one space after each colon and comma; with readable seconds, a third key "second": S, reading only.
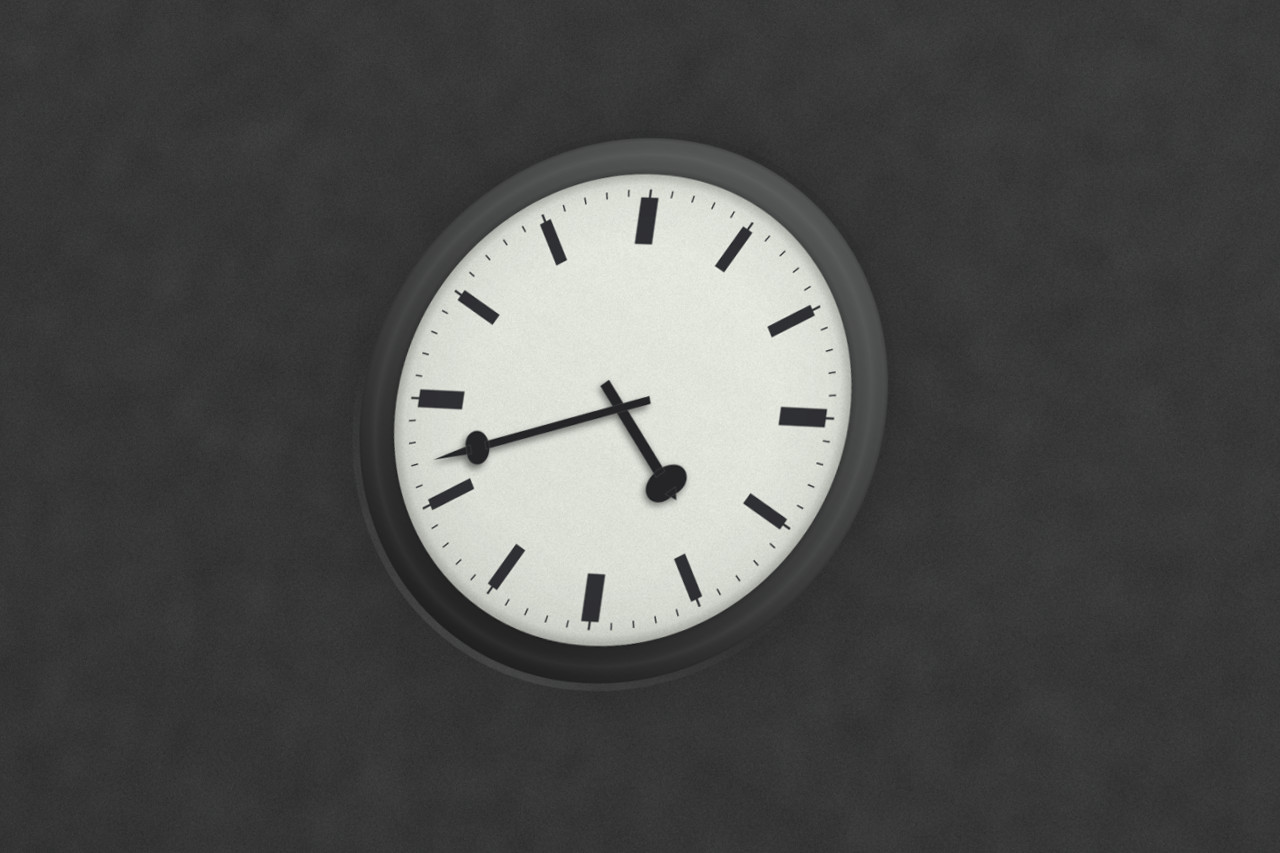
{"hour": 4, "minute": 42}
